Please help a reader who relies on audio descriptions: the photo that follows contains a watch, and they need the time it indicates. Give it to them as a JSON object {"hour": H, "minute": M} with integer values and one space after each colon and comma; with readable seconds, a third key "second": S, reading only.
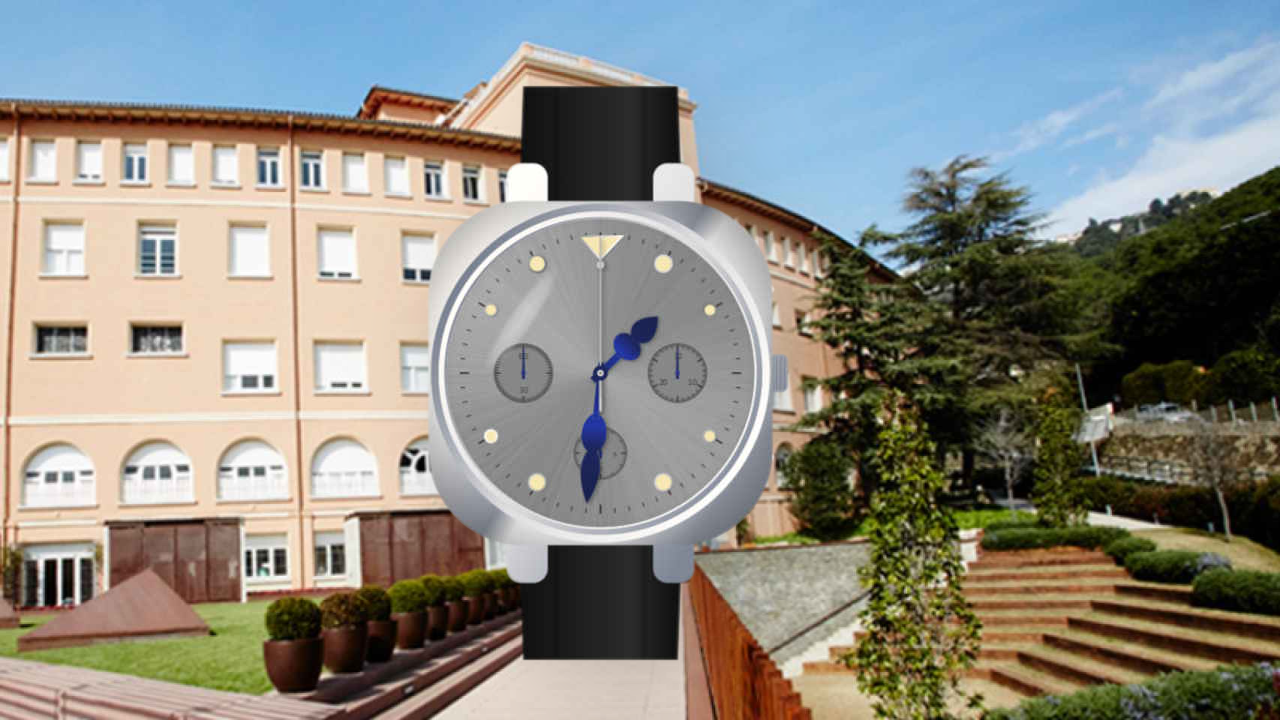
{"hour": 1, "minute": 31}
